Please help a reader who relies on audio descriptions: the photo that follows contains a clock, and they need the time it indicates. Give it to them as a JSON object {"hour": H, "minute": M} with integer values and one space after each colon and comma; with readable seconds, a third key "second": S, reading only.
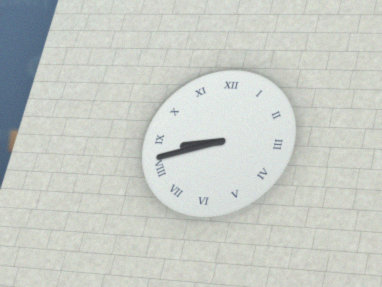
{"hour": 8, "minute": 42}
